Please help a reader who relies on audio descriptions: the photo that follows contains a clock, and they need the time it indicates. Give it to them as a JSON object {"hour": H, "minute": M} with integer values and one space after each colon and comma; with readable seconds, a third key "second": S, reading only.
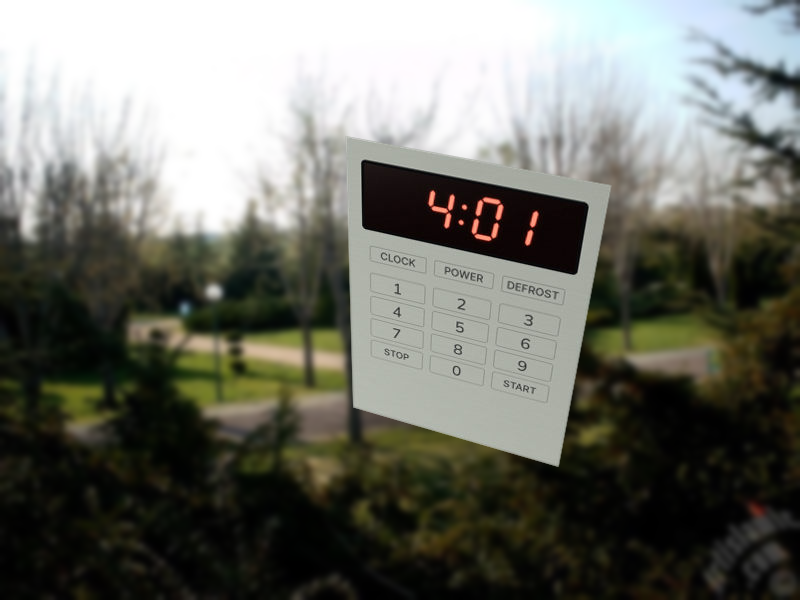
{"hour": 4, "minute": 1}
